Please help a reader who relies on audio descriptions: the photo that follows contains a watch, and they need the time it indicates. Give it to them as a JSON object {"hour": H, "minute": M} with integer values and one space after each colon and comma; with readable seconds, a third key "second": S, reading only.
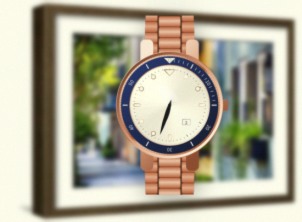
{"hour": 6, "minute": 33}
